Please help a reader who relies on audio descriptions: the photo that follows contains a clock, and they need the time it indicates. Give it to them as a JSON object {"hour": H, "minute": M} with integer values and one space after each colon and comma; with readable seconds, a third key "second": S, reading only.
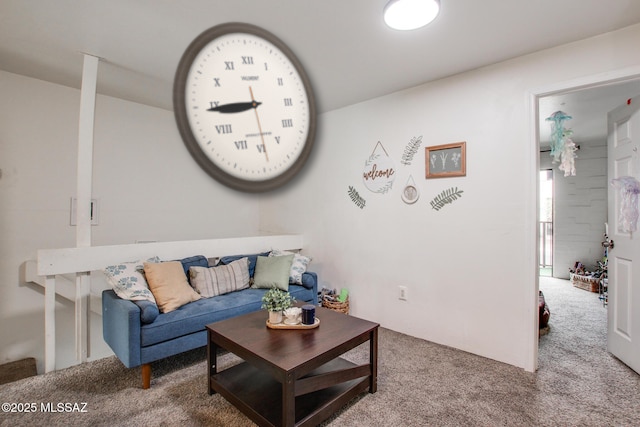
{"hour": 8, "minute": 44, "second": 29}
